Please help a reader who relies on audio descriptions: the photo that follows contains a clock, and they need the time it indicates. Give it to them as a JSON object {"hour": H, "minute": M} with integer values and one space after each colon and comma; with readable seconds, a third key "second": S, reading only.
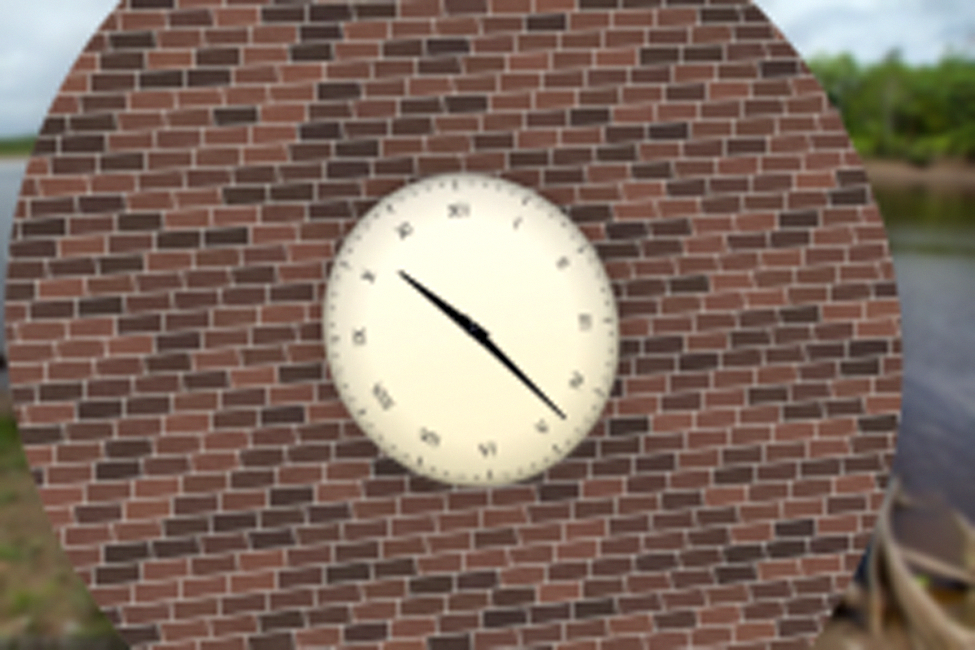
{"hour": 10, "minute": 23}
